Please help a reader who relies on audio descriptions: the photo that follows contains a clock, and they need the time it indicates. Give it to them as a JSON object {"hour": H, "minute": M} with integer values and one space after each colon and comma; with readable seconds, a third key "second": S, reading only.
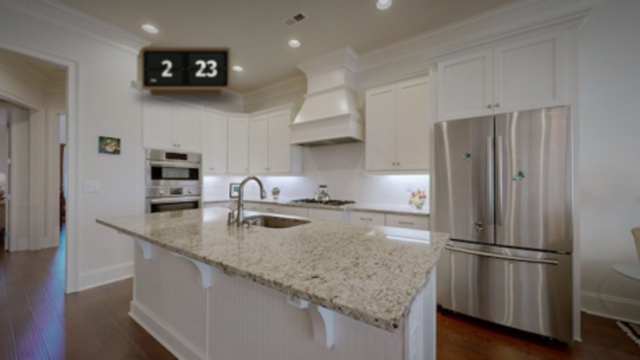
{"hour": 2, "minute": 23}
